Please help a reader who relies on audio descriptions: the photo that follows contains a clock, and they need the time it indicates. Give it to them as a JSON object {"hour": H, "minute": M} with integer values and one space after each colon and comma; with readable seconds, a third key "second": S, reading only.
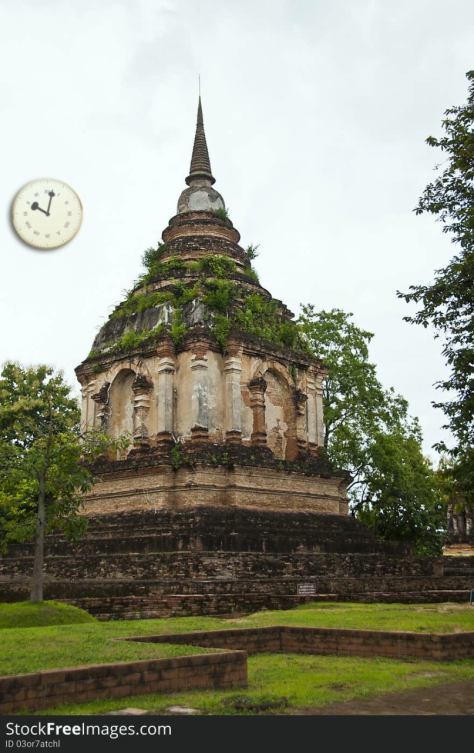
{"hour": 10, "minute": 2}
